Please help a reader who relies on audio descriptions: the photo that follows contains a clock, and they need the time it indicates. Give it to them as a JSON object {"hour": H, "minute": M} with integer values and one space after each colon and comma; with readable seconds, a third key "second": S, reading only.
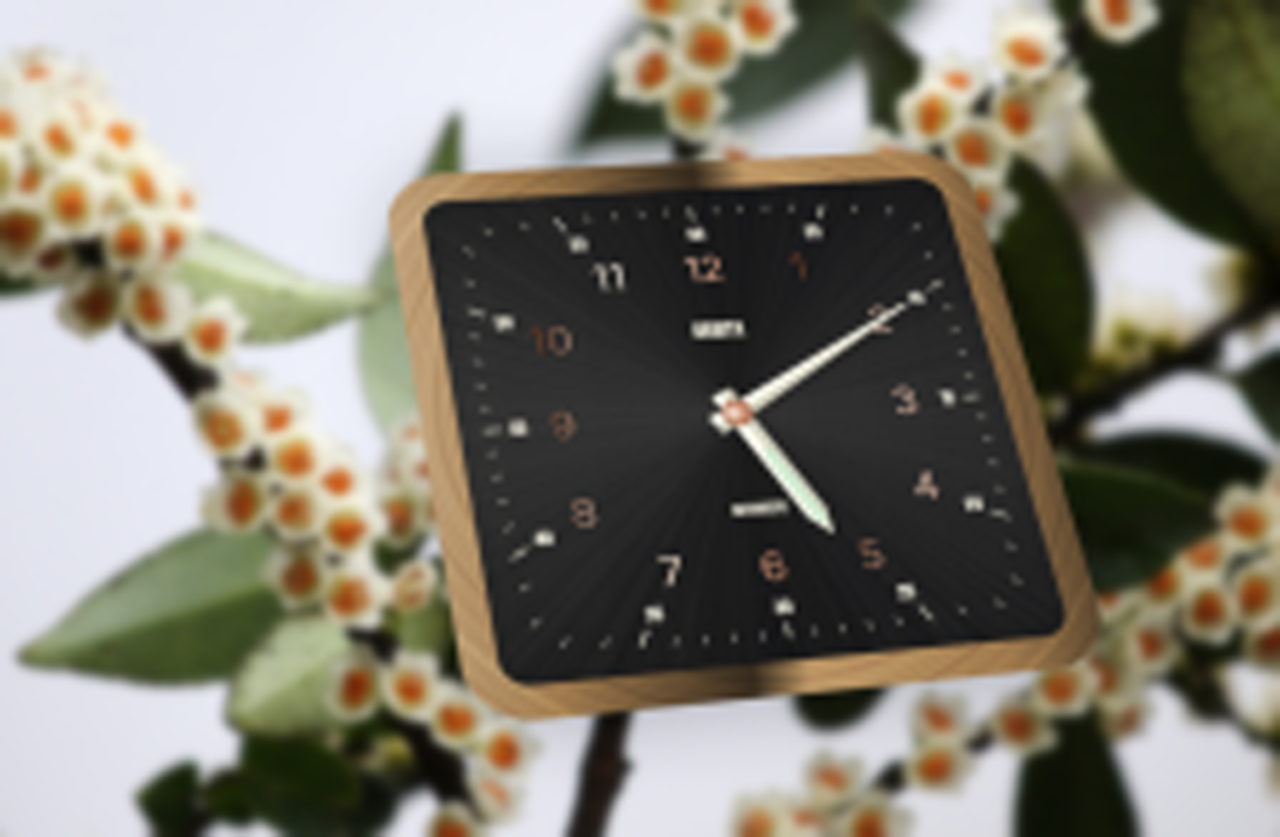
{"hour": 5, "minute": 10}
